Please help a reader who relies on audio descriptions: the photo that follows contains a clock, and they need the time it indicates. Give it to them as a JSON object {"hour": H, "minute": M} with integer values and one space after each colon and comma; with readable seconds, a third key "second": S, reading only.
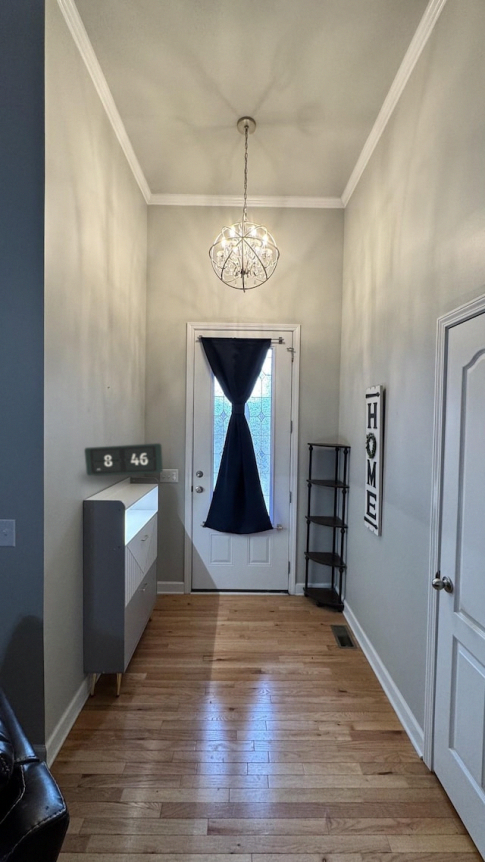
{"hour": 8, "minute": 46}
